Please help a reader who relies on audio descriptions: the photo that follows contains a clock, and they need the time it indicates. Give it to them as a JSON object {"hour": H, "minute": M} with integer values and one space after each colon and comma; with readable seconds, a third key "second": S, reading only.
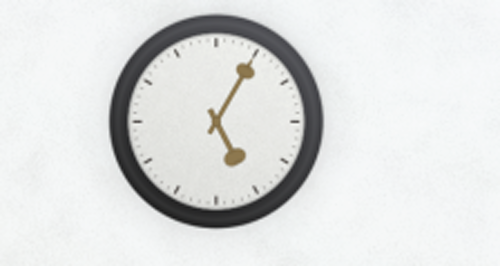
{"hour": 5, "minute": 5}
